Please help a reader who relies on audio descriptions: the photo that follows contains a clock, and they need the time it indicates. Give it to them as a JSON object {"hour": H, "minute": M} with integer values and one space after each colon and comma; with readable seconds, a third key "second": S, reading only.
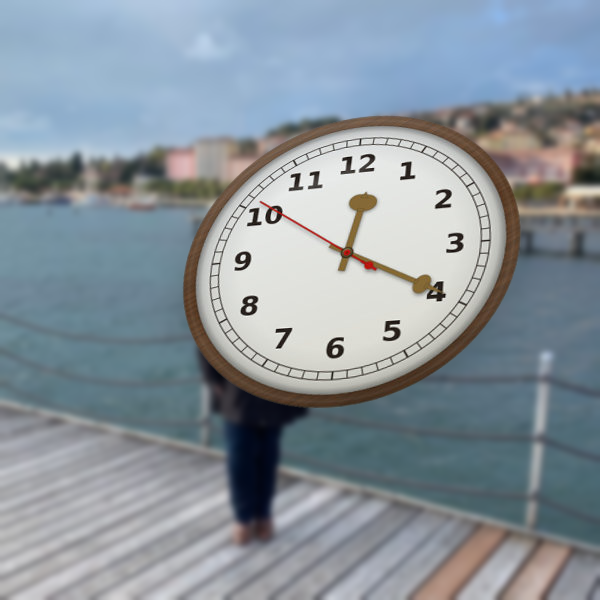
{"hour": 12, "minute": 19, "second": 51}
